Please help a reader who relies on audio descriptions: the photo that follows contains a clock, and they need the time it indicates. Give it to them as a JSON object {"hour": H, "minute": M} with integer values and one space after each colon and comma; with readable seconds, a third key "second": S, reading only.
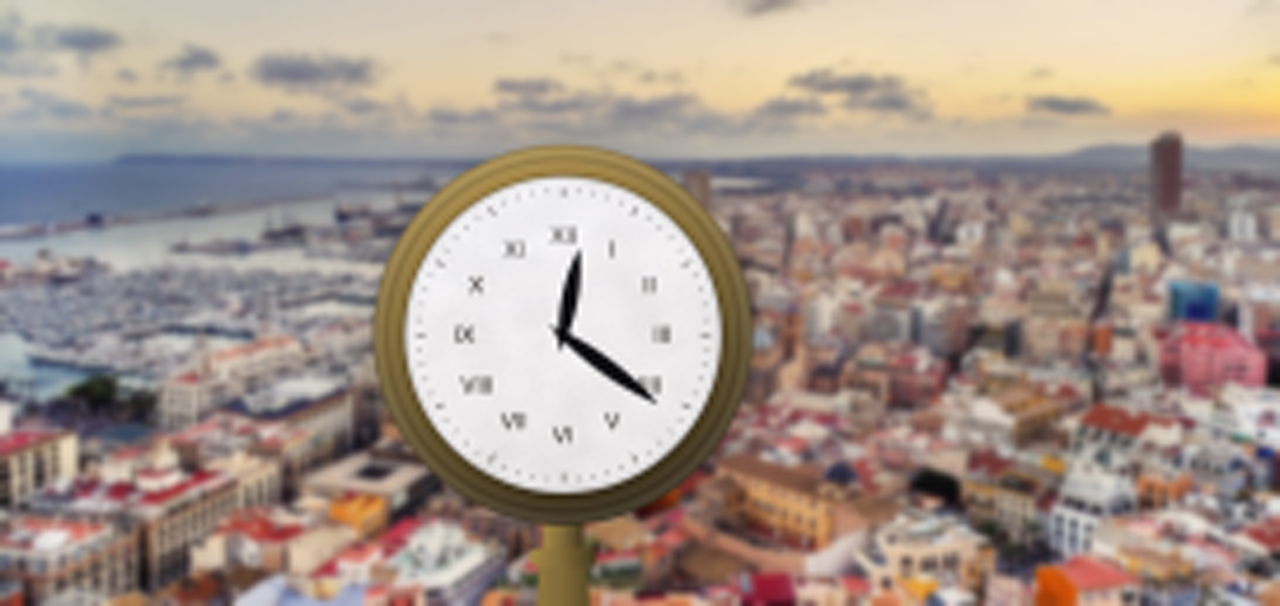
{"hour": 12, "minute": 21}
